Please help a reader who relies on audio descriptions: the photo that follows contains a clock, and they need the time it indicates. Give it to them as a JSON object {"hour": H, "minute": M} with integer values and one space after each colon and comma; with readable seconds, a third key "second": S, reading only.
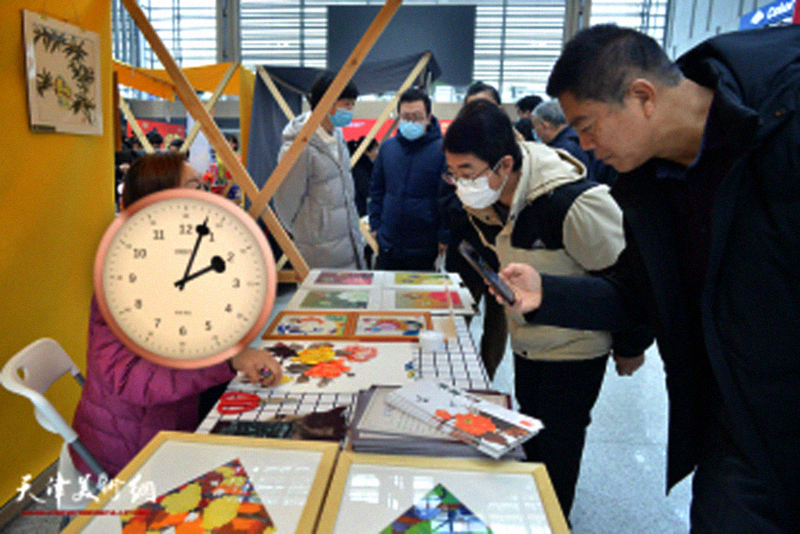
{"hour": 2, "minute": 3}
